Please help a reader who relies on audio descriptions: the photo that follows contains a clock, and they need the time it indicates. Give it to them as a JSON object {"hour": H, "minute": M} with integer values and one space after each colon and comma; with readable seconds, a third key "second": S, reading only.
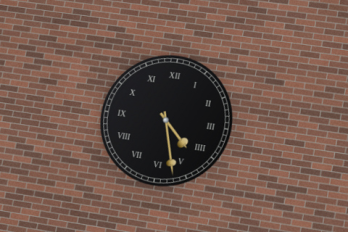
{"hour": 4, "minute": 27}
